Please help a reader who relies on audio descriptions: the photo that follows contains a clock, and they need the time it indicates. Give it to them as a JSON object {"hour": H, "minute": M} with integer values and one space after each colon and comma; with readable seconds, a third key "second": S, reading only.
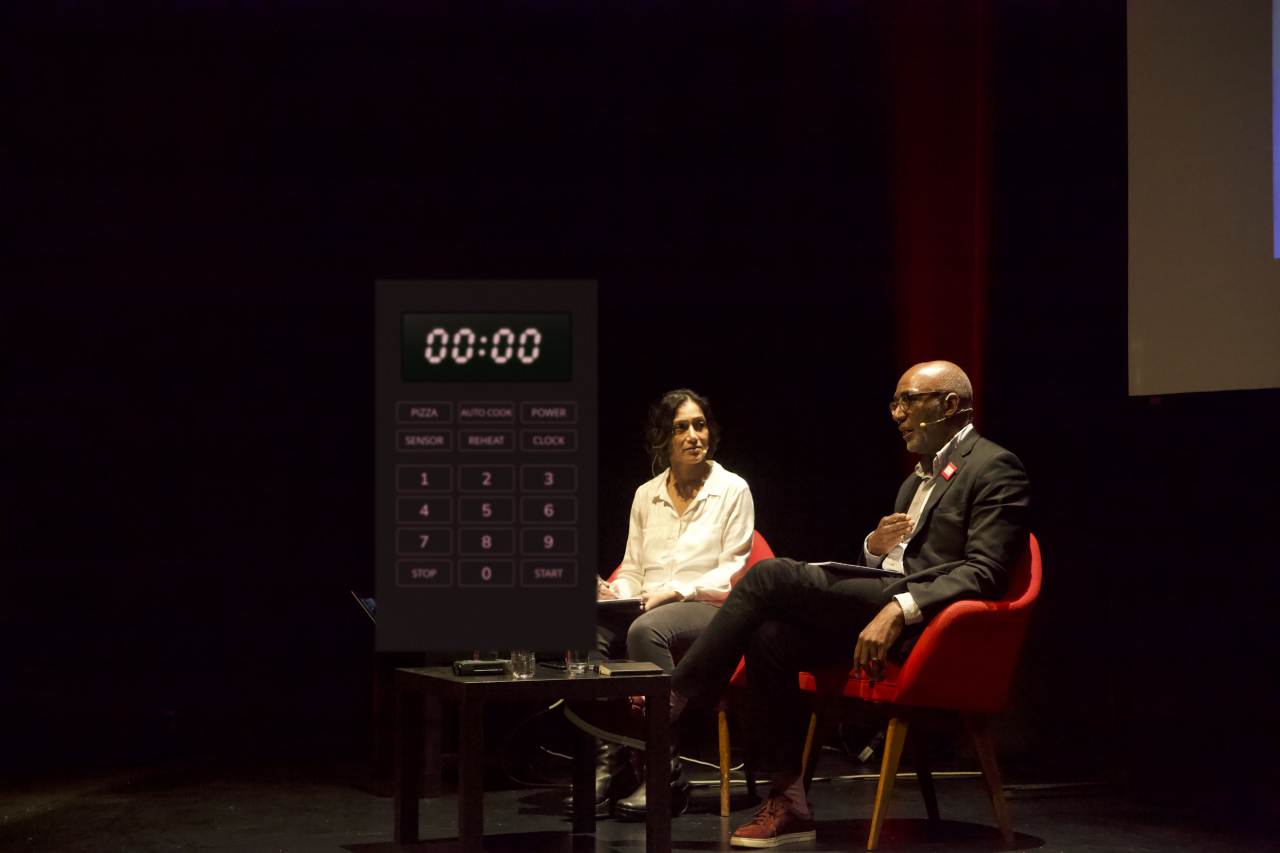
{"hour": 0, "minute": 0}
